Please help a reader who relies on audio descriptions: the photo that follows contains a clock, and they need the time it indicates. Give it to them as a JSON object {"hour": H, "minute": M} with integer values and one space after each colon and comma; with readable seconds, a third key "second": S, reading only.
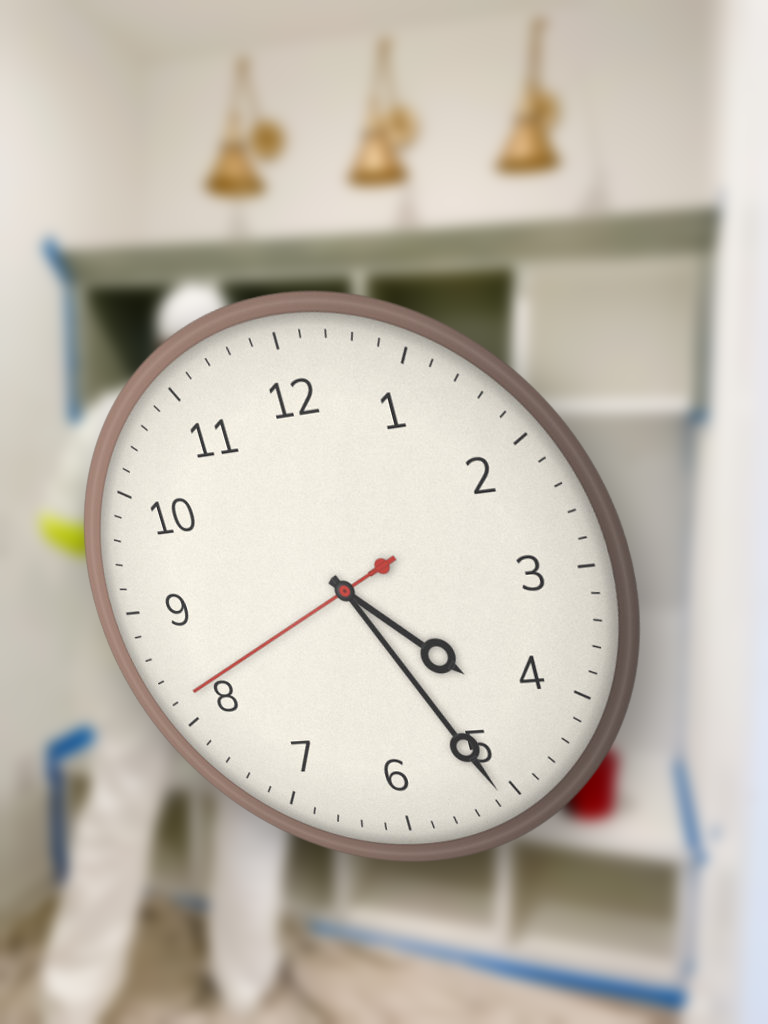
{"hour": 4, "minute": 25, "second": 41}
